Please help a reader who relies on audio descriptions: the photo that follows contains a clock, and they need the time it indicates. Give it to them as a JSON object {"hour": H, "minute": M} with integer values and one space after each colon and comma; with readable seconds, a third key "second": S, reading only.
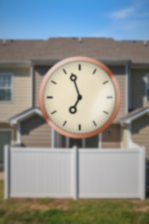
{"hour": 6, "minute": 57}
